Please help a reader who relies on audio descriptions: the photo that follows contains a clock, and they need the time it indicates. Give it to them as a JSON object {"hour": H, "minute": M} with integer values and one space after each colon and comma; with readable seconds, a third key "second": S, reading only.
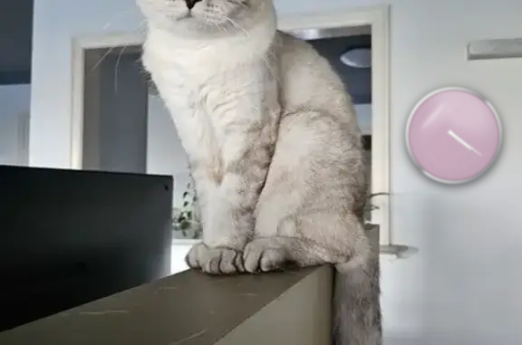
{"hour": 4, "minute": 21}
